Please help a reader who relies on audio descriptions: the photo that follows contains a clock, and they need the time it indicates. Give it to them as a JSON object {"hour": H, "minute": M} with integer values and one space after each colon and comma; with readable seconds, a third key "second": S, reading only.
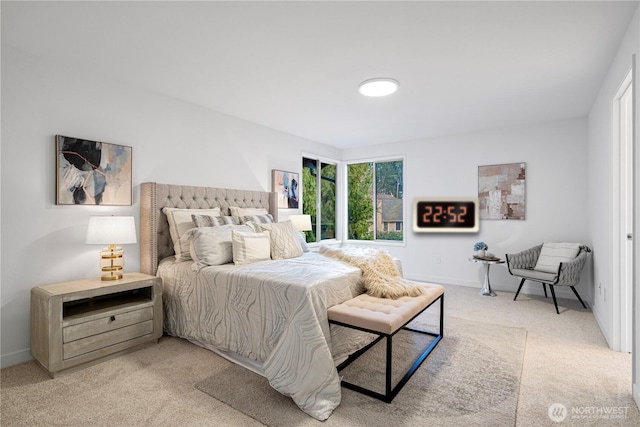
{"hour": 22, "minute": 52}
